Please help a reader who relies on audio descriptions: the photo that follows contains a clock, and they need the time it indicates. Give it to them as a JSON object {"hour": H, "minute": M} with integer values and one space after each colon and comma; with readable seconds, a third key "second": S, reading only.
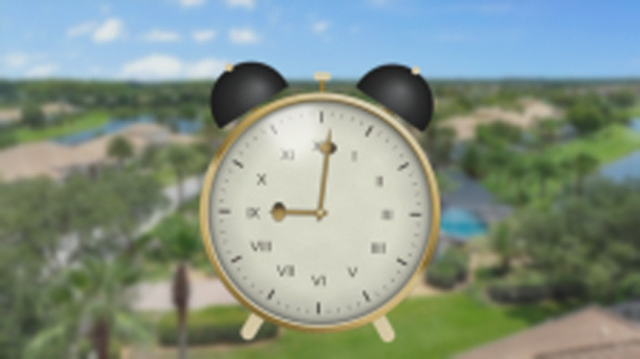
{"hour": 9, "minute": 1}
